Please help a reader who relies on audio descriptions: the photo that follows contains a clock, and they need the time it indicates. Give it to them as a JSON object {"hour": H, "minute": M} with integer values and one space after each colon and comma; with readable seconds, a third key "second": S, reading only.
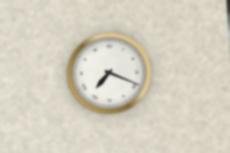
{"hour": 7, "minute": 19}
